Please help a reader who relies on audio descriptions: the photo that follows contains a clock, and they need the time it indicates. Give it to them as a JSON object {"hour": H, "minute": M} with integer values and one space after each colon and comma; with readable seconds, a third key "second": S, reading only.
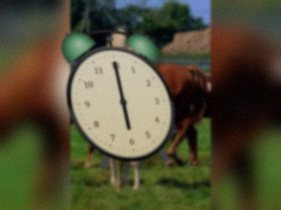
{"hour": 6, "minute": 0}
